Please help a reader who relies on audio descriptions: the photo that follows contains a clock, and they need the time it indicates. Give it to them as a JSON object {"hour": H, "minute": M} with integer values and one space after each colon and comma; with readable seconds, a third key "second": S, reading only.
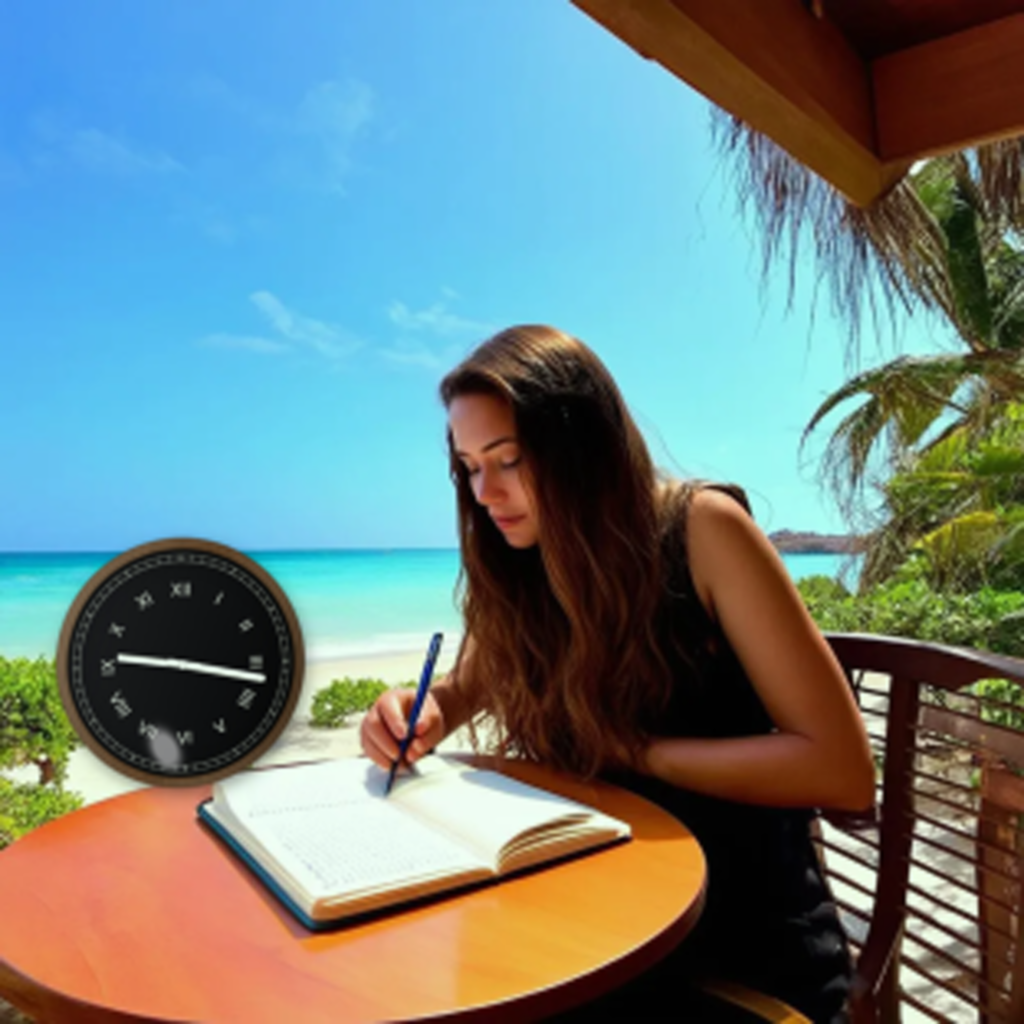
{"hour": 9, "minute": 17}
